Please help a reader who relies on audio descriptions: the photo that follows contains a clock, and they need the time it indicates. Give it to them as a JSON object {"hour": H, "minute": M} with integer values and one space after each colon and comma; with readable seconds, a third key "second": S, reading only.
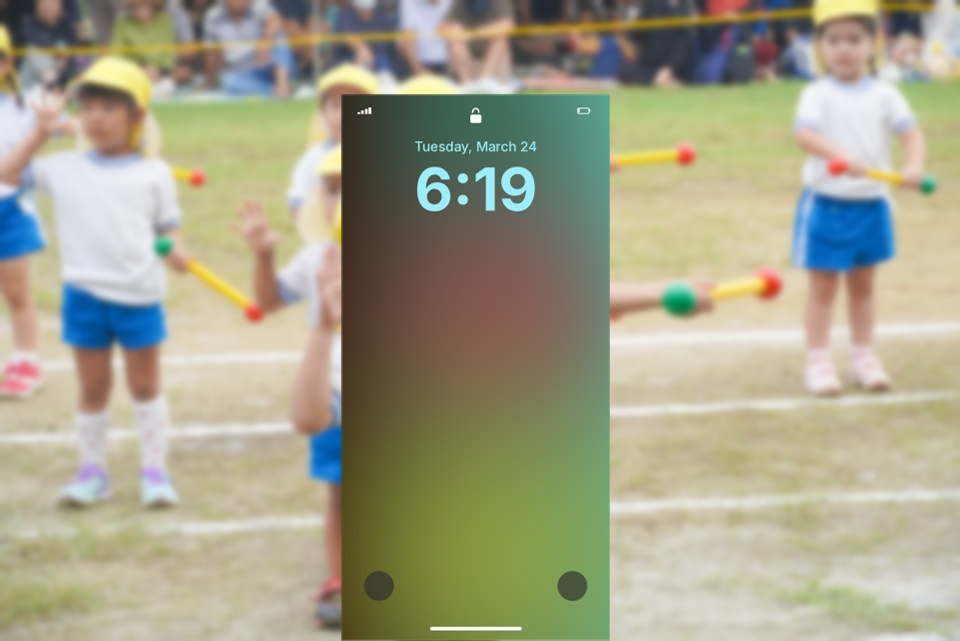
{"hour": 6, "minute": 19}
